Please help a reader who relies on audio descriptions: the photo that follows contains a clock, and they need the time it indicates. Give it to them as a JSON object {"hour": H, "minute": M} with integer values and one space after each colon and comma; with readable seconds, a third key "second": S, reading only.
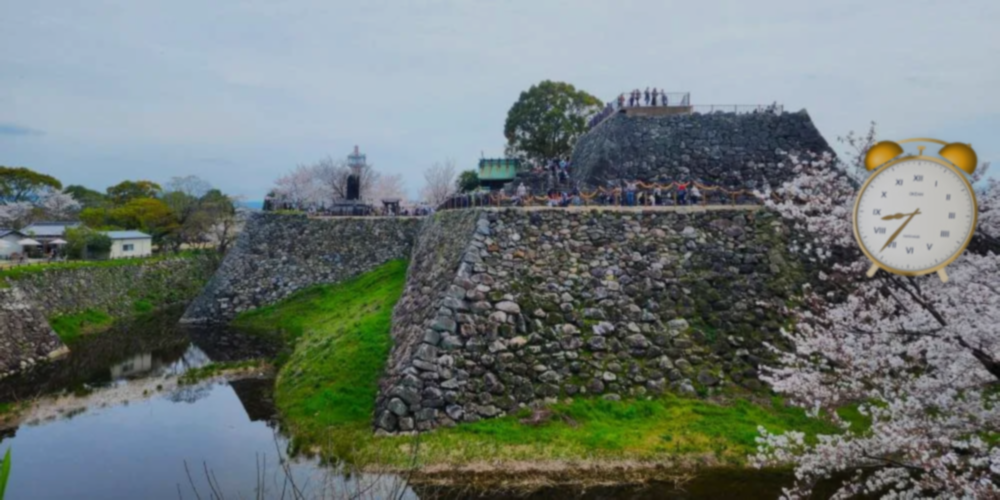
{"hour": 8, "minute": 36}
